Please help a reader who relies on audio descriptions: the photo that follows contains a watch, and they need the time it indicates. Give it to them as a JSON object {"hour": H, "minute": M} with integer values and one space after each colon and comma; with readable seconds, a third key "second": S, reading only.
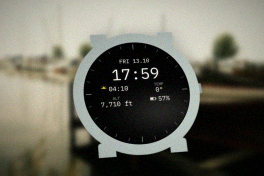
{"hour": 17, "minute": 59}
